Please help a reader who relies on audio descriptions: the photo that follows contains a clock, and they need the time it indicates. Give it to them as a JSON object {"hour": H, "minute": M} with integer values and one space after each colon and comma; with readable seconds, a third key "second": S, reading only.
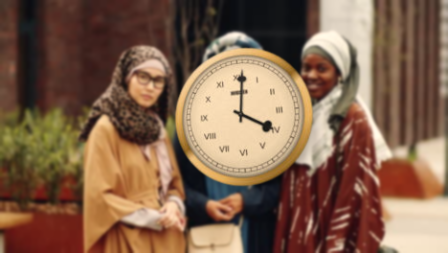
{"hour": 4, "minute": 1}
